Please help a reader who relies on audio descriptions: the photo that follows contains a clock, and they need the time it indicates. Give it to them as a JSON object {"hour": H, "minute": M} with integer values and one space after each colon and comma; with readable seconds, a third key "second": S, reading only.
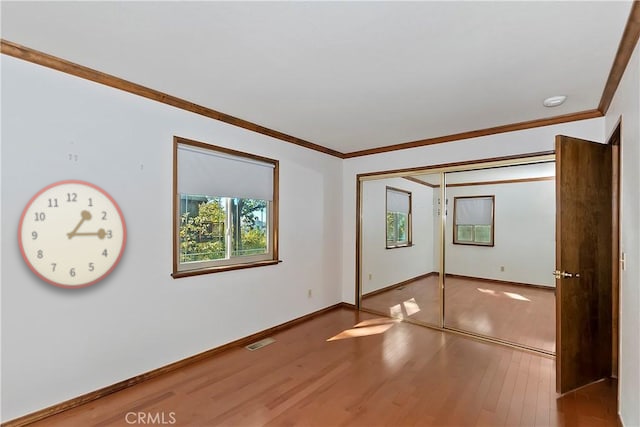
{"hour": 1, "minute": 15}
